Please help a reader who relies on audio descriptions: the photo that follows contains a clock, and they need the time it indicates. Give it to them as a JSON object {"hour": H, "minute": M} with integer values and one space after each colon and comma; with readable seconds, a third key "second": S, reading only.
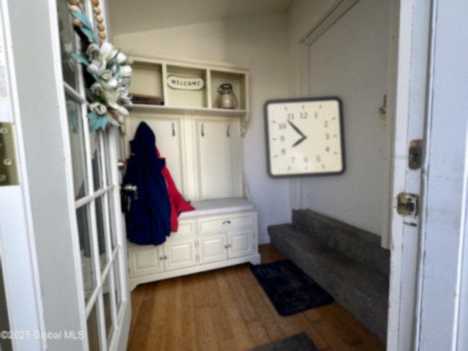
{"hour": 7, "minute": 53}
